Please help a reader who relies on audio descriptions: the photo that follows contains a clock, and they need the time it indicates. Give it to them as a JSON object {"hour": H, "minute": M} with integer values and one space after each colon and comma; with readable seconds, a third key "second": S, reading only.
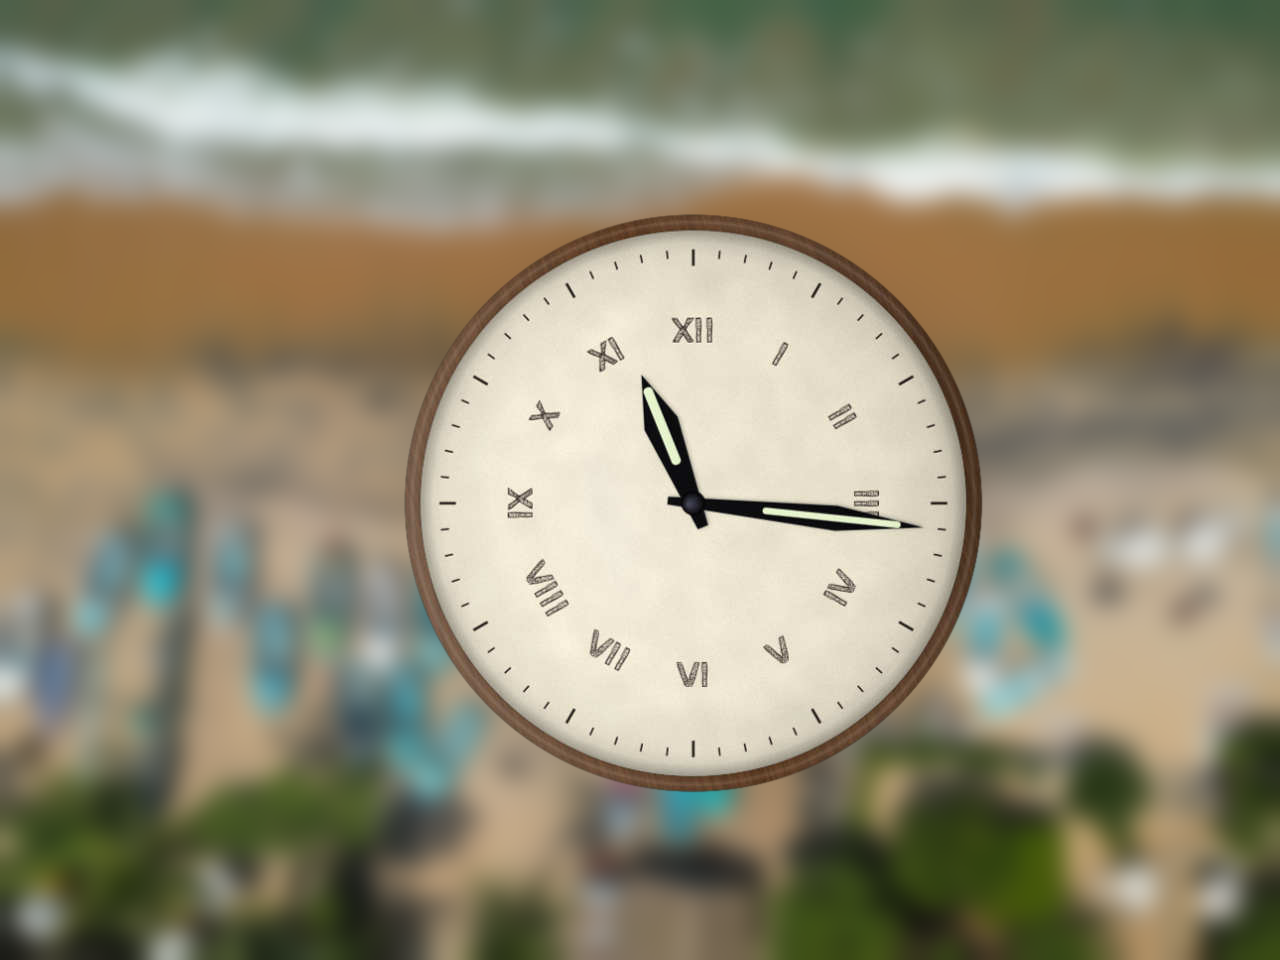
{"hour": 11, "minute": 16}
